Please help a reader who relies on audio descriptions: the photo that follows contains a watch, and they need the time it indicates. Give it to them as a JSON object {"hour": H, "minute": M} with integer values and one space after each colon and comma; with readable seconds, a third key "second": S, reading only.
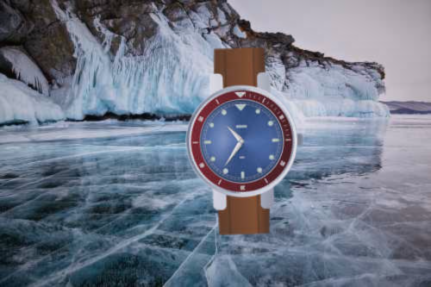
{"hour": 10, "minute": 36}
